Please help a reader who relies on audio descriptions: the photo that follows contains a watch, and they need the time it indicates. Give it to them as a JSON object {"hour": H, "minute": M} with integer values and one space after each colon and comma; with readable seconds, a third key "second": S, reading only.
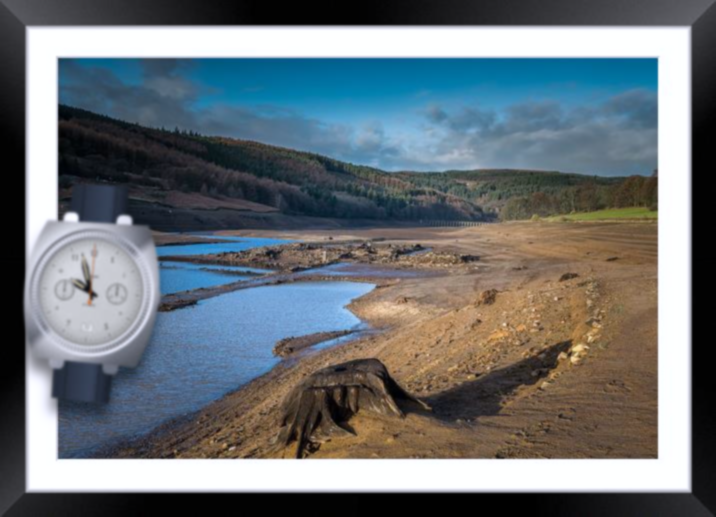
{"hour": 9, "minute": 57}
